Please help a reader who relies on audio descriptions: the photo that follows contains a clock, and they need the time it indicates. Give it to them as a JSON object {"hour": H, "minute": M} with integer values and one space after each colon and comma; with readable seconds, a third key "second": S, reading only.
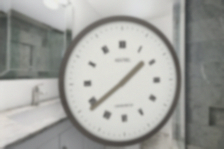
{"hour": 1, "minute": 39}
